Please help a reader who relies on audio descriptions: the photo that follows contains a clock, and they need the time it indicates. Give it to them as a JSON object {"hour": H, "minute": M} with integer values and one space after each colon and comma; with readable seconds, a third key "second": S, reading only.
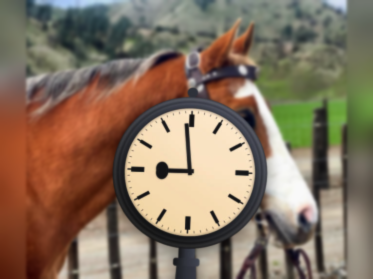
{"hour": 8, "minute": 59}
